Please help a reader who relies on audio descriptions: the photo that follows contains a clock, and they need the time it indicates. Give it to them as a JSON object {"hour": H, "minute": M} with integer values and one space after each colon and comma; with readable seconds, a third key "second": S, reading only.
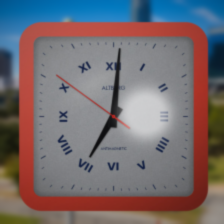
{"hour": 7, "minute": 0, "second": 51}
